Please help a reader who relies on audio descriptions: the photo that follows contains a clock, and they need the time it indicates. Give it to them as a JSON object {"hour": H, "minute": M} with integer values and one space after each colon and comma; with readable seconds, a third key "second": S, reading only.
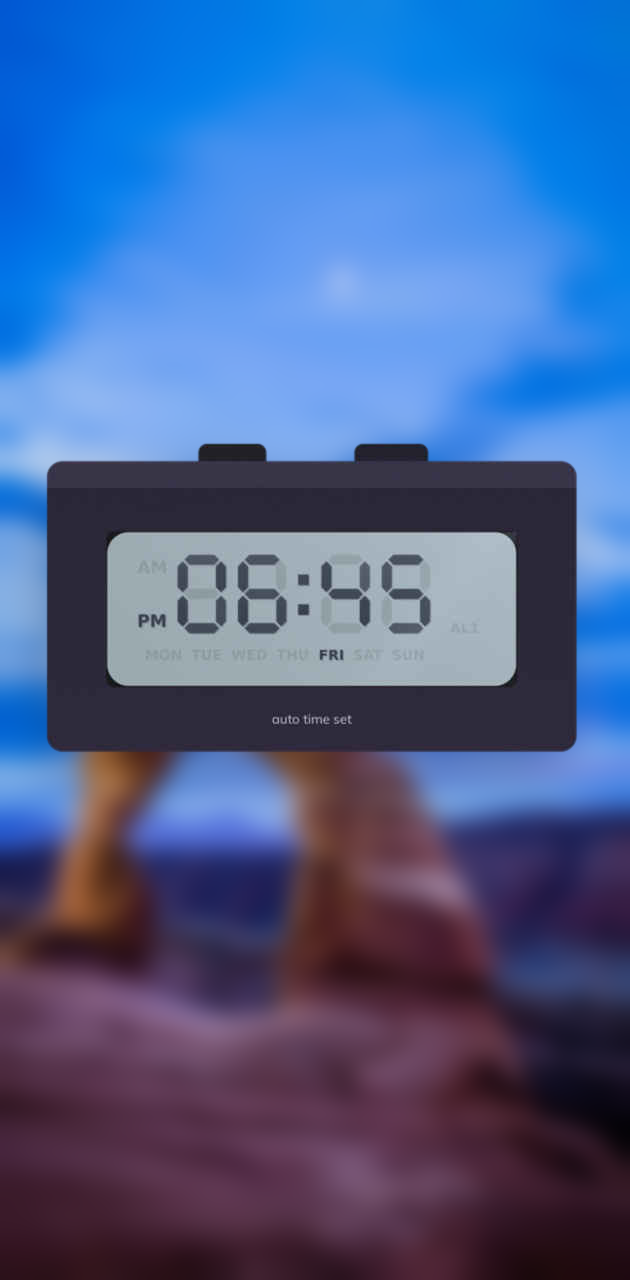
{"hour": 6, "minute": 45}
